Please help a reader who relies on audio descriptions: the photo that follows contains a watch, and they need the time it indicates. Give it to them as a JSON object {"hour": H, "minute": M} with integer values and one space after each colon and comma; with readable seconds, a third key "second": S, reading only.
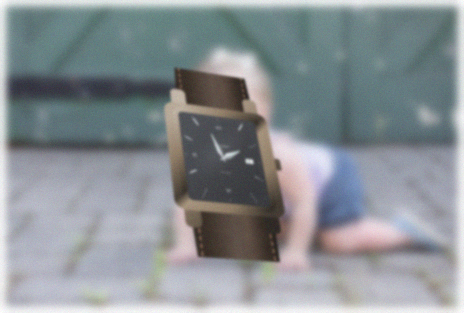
{"hour": 1, "minute": 57}
